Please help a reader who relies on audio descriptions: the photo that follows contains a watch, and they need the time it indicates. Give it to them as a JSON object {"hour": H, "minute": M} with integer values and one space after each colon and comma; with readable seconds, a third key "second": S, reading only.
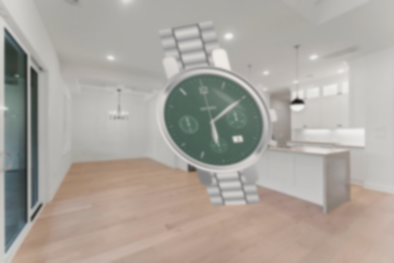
{"hour": 6, "minute": 10}
